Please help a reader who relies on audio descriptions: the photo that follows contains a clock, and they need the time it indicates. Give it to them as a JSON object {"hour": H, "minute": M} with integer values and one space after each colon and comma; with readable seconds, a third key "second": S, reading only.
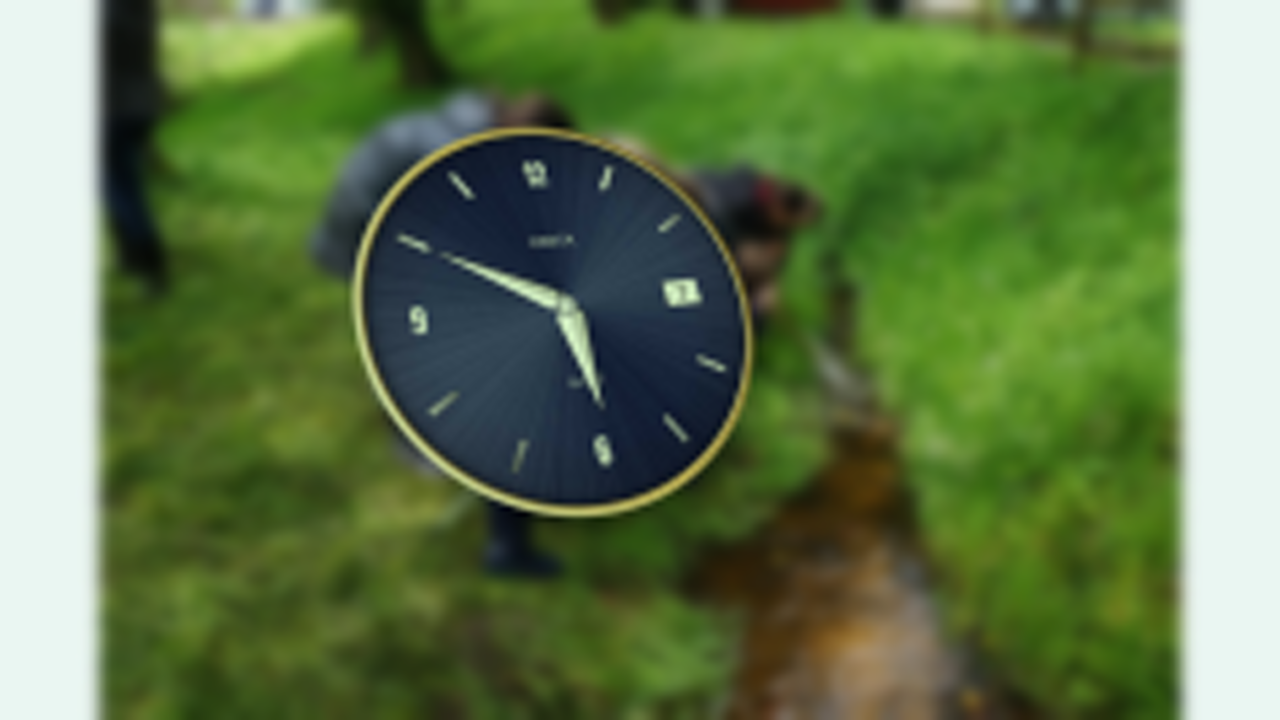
{"hour": 5, "minute": 50}
